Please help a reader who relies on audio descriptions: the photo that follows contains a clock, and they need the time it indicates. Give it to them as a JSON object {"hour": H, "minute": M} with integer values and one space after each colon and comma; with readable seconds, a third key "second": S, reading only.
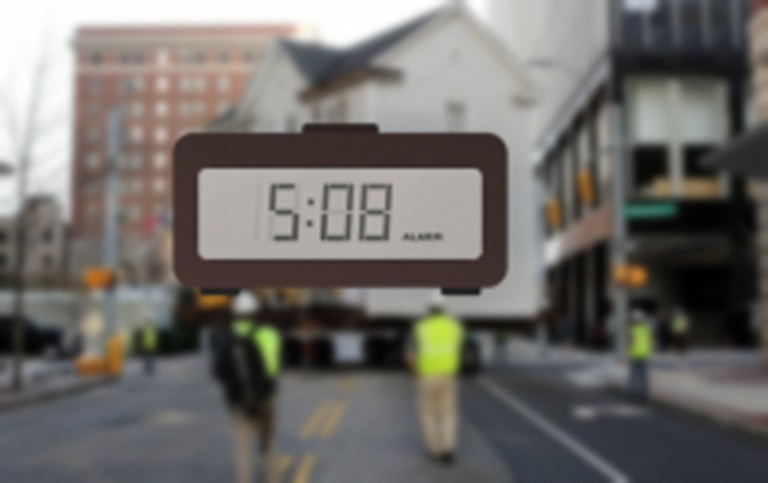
{"hour": 5, "minute": 8}
